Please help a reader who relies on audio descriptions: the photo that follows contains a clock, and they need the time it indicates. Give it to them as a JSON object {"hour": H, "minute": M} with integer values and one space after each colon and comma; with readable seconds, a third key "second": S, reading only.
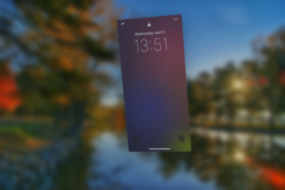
{"hour": 13, "minute": 51}
